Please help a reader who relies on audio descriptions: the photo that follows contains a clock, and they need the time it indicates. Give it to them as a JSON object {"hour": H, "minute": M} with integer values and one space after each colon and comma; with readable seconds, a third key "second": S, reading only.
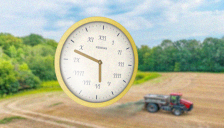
{"hour": 5, "minute": 48}
